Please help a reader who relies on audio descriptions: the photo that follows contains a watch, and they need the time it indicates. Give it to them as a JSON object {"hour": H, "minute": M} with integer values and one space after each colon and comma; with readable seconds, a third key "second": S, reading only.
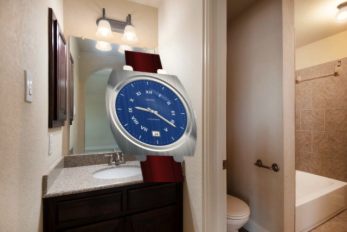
{"hour": 9, "minute": 21}
